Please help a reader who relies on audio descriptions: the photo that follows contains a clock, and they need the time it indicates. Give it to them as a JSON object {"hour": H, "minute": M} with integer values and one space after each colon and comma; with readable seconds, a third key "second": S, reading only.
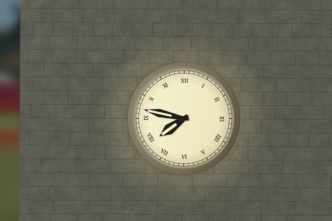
{"hour": 7, "minute": 47}
